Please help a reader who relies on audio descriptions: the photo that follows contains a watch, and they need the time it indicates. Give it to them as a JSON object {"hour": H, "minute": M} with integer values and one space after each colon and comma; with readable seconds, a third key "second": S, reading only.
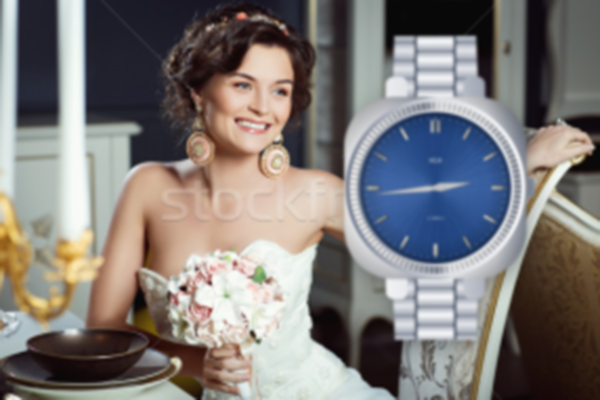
{"hour": 2, "minute": 44}
